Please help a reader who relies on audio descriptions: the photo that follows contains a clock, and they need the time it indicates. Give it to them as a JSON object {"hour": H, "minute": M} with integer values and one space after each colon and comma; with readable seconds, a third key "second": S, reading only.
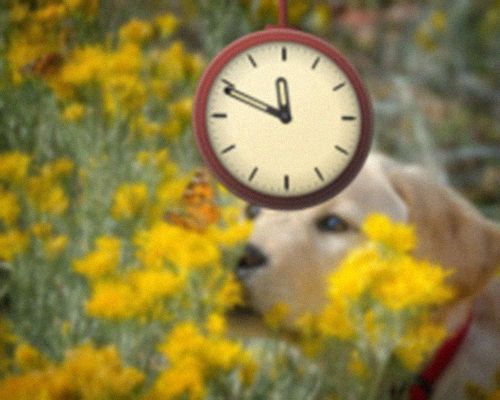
{"hour": 11, "minute": 49}
